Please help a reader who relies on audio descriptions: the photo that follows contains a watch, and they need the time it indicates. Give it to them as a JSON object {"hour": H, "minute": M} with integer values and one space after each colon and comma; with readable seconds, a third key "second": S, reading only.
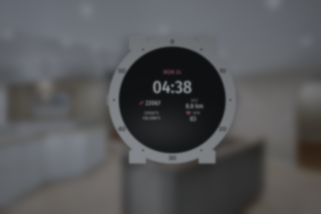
{"hour": 4, "minute": 38}
